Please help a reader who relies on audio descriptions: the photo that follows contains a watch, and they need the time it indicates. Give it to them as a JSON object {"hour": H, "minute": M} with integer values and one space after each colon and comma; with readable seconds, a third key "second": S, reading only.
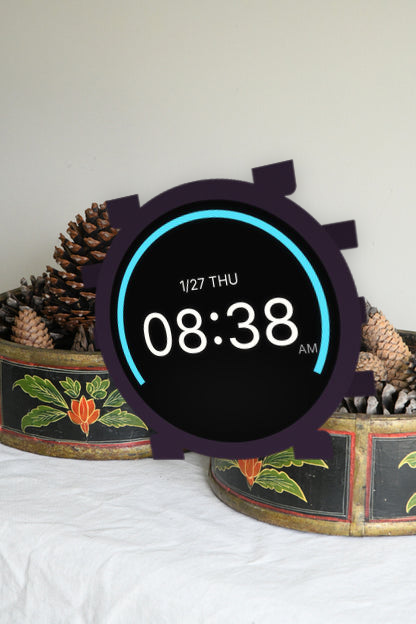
{"hour": 8, "minute": 38}
